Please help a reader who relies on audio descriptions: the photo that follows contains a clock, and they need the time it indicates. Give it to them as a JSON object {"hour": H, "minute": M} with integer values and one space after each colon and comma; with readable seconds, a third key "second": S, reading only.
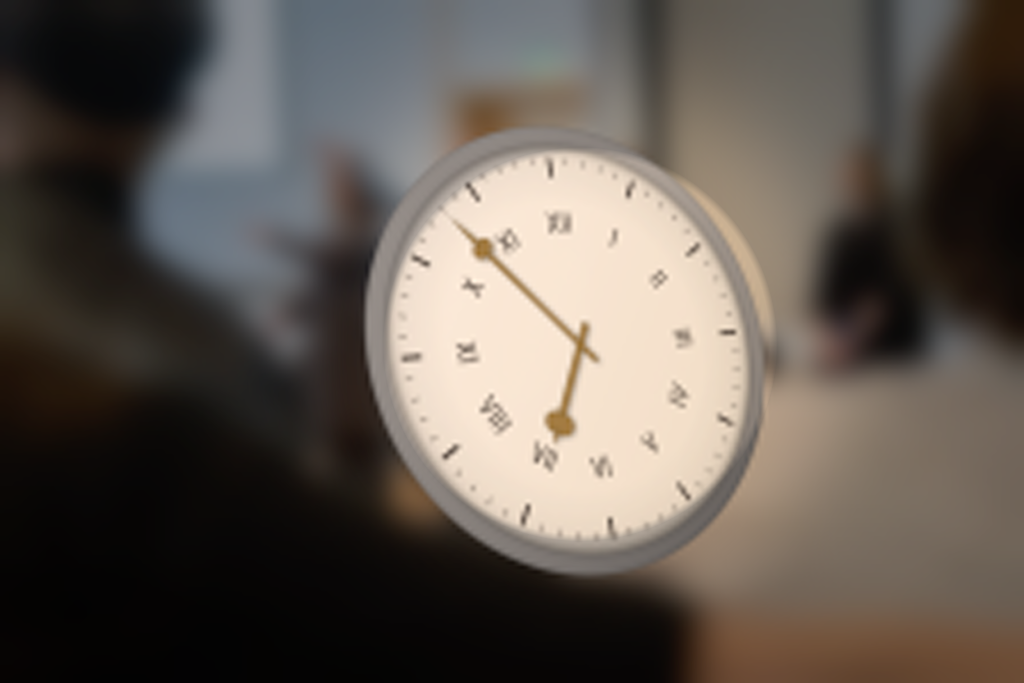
{"hour": 6, "minute": 53}
